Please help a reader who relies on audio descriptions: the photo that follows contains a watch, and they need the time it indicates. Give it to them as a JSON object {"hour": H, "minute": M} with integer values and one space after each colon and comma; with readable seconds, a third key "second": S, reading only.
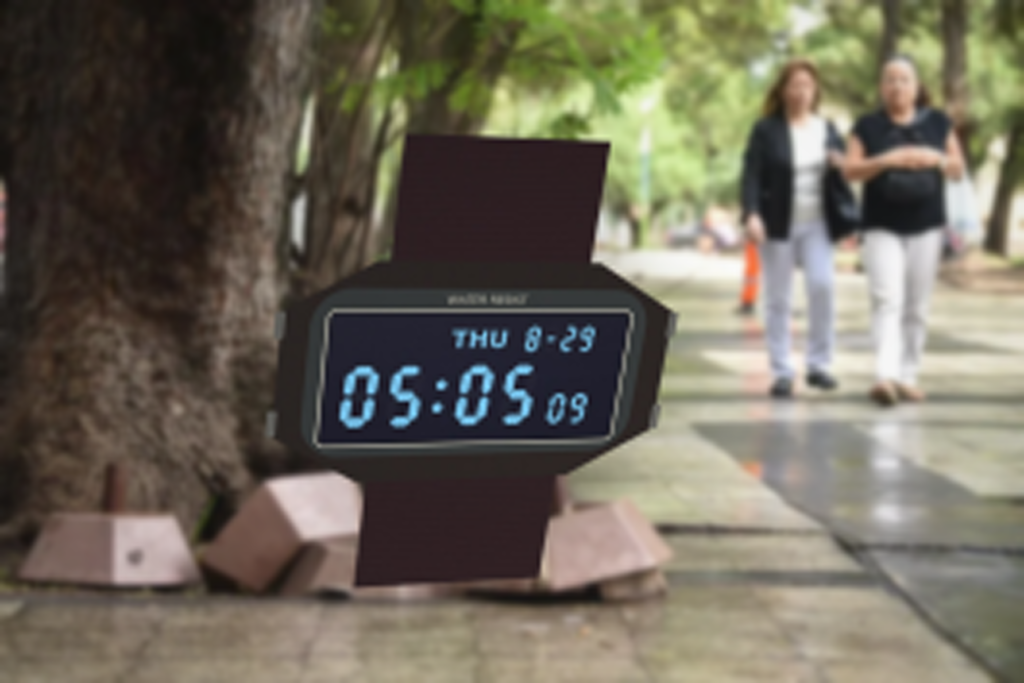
{"hour": 5, "minute": 5, "second": 9}
